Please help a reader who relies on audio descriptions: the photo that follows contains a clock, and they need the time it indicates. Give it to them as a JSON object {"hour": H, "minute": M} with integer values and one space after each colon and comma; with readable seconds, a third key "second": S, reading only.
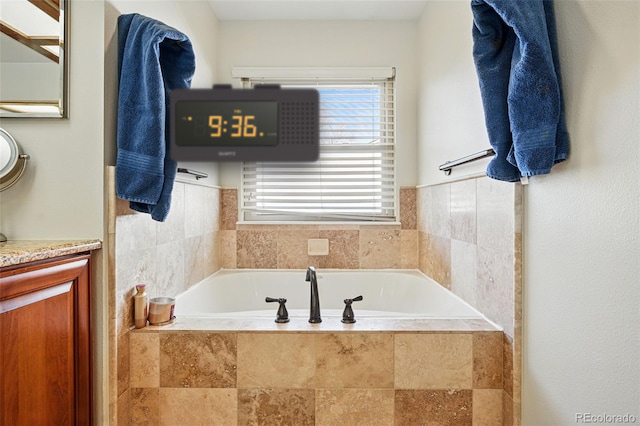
{"hour": 9, "minute": 36}
